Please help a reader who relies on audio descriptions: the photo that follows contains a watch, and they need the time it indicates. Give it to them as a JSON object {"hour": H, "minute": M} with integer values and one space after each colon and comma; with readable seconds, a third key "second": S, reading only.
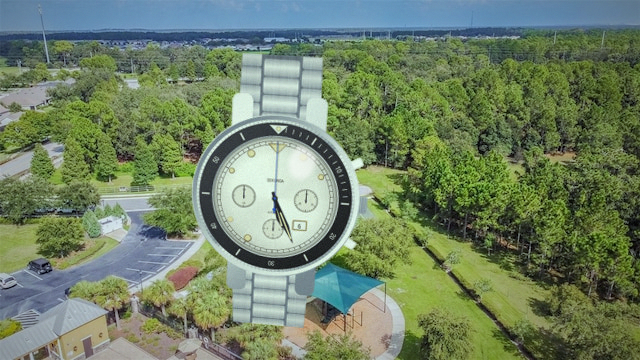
{"hour": 5, "minute": 26}
